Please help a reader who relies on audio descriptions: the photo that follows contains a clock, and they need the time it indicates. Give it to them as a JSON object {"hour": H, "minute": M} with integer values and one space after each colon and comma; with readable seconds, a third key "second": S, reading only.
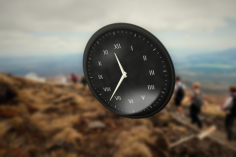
{"hour": 11, "minute": 37}
